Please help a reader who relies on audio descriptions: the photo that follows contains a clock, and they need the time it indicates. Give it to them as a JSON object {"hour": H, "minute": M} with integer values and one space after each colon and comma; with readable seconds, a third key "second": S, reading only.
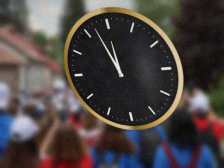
{"hour": 11, "minute": 57}
